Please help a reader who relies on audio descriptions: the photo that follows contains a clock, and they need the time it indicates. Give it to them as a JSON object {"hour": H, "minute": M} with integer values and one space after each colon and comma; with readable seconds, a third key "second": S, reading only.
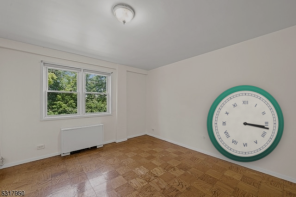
{"hour": 3, "minute": 17}
